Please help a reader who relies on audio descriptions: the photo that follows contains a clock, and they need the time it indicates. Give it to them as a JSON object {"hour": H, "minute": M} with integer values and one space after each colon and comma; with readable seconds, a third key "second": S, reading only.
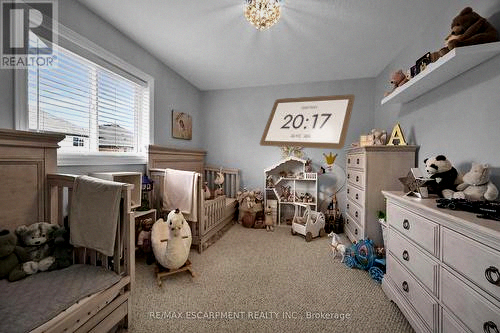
{"hour": 20, "minute": 17}
